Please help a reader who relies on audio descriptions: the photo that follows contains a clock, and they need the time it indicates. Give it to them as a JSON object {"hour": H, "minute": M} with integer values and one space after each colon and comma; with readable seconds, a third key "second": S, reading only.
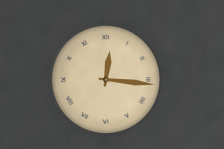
{"hour": 12, "minute": 16}
